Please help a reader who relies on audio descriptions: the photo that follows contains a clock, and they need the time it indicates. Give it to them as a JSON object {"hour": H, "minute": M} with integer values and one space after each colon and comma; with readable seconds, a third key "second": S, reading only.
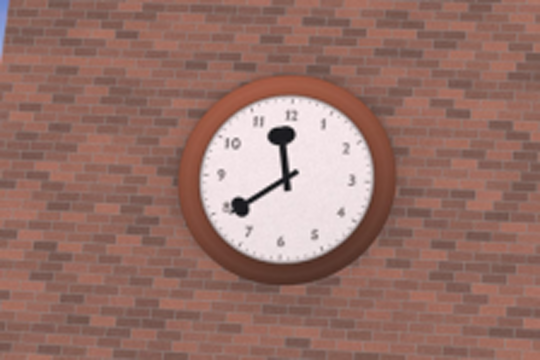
{"hour": 11, "minute": 39}
